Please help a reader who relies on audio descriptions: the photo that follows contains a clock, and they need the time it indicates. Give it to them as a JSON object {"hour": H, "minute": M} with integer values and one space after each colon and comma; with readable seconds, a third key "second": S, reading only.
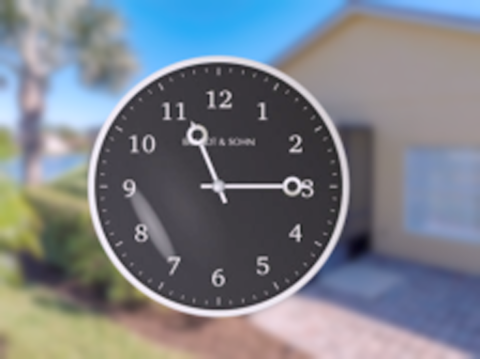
{"hour": 11, "minute": 15}
